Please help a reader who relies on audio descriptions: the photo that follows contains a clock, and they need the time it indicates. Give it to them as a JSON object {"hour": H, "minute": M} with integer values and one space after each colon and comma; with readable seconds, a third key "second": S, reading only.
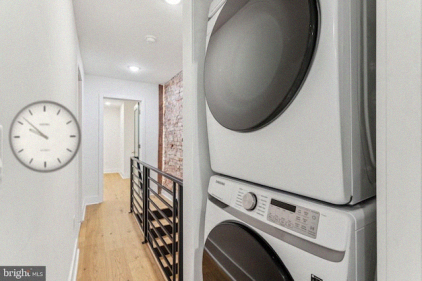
{"hour": 9, "minute": 52}
